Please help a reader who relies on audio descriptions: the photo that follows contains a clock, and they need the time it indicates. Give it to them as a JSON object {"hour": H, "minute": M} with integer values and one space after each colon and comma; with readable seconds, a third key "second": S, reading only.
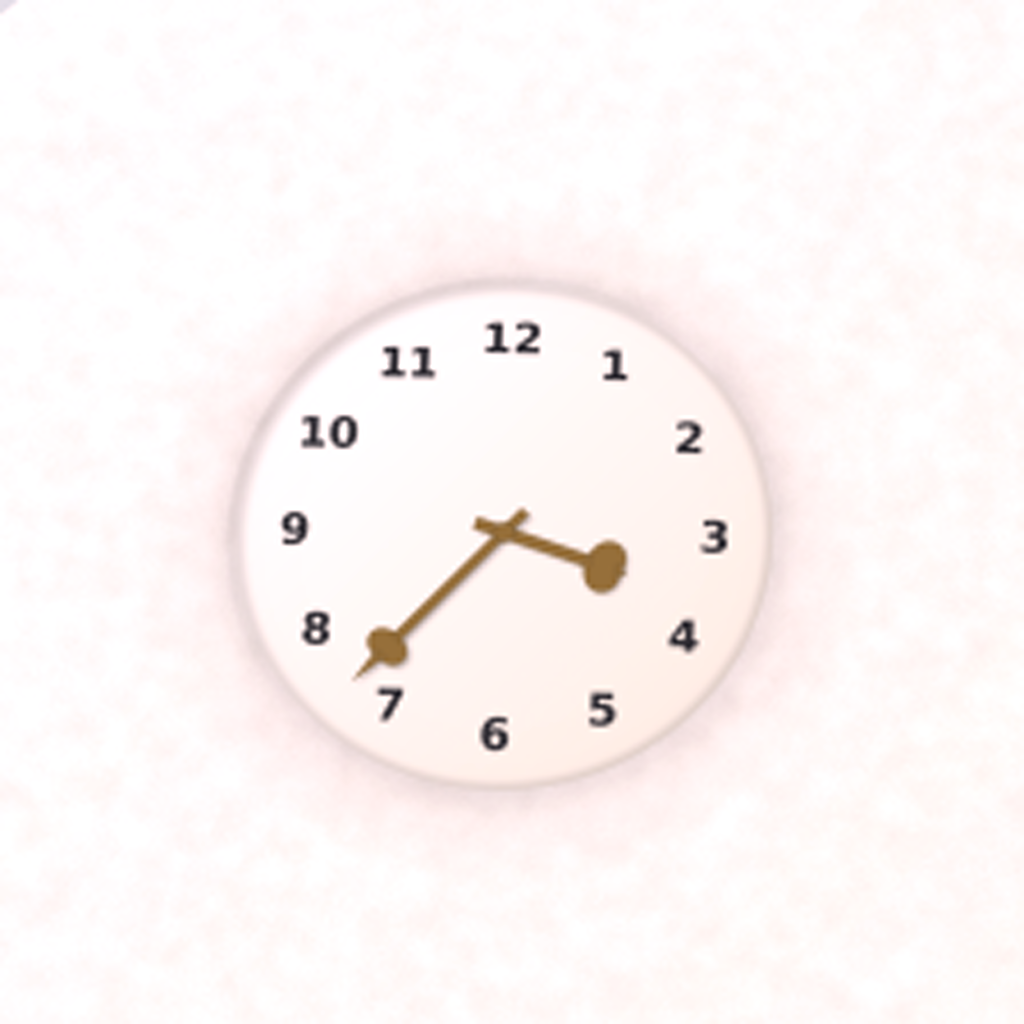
{"hour": 3, "minute": 37}
